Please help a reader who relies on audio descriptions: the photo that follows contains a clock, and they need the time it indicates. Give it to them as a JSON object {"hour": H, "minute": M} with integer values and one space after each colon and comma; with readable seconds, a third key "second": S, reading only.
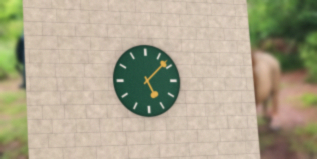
{"hour": 5, "minute": 8}
